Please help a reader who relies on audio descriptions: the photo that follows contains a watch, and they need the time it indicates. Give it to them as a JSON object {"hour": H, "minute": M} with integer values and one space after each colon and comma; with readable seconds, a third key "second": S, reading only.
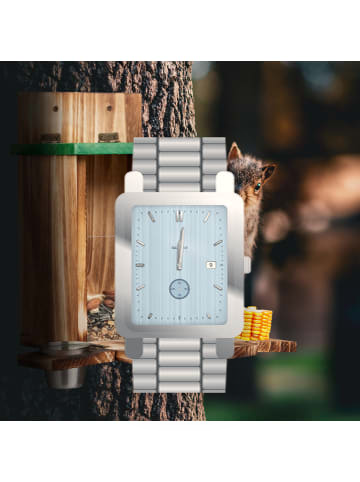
{"hour": 12, "minute": 1}
